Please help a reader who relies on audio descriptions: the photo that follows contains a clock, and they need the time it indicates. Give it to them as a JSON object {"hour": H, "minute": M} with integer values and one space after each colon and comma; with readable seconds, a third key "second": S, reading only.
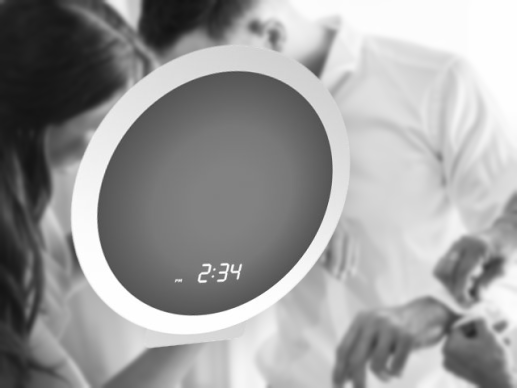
{"hour": 2, "minute": 34}
